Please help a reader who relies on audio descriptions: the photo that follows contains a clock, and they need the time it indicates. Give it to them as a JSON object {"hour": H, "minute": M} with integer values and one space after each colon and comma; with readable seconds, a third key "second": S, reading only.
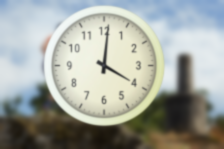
{"hour": 4, "minute": 1}
